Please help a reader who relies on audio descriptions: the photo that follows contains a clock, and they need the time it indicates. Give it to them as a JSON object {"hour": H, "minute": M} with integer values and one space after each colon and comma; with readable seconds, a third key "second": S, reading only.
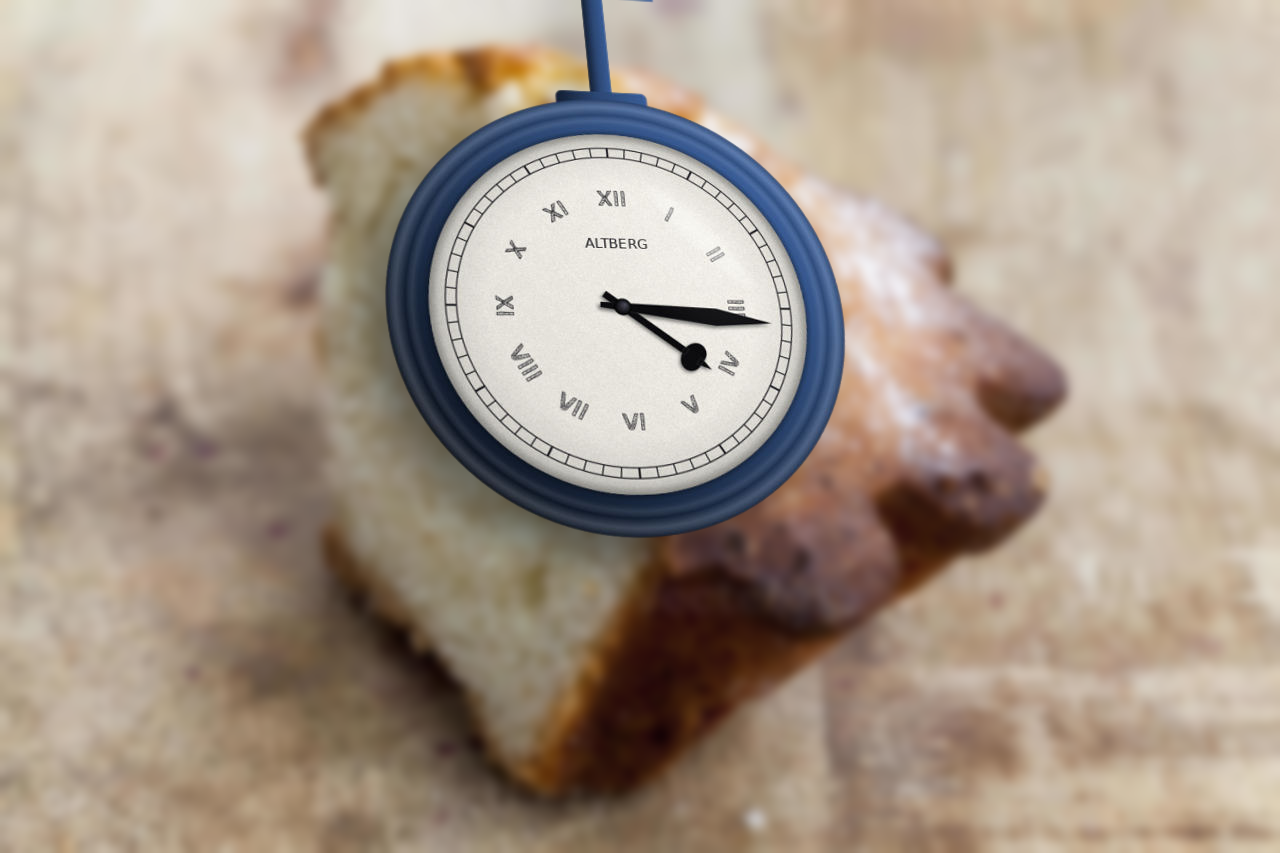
{"hour": 4, "minute": 16}
